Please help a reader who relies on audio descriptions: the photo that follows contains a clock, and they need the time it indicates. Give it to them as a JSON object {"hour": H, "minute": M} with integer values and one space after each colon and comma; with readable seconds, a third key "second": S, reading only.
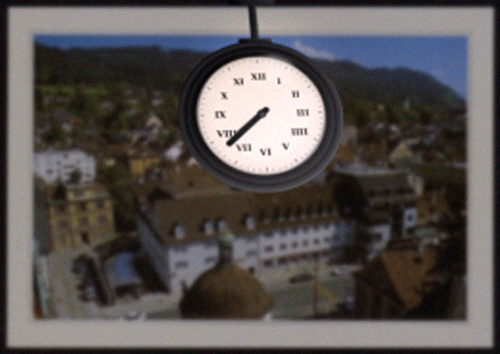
{"hour": 7, "minute": 38}
